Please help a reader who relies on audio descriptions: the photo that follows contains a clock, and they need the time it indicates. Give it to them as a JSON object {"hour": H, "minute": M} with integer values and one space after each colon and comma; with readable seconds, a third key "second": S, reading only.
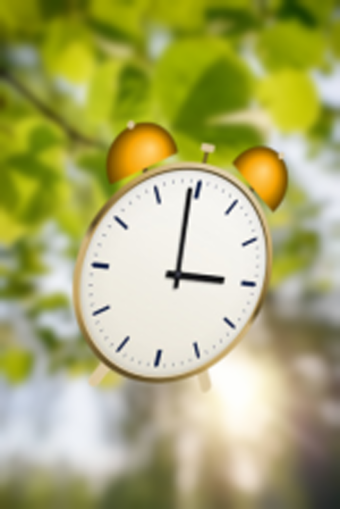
{"hour": 2, "minute": 59}
